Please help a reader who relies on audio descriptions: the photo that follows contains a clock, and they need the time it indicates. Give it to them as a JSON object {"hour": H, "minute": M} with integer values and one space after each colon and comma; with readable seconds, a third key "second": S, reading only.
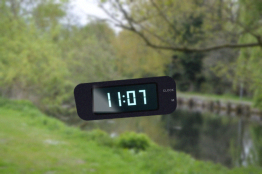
{"hour": 11, "minute": 7}
